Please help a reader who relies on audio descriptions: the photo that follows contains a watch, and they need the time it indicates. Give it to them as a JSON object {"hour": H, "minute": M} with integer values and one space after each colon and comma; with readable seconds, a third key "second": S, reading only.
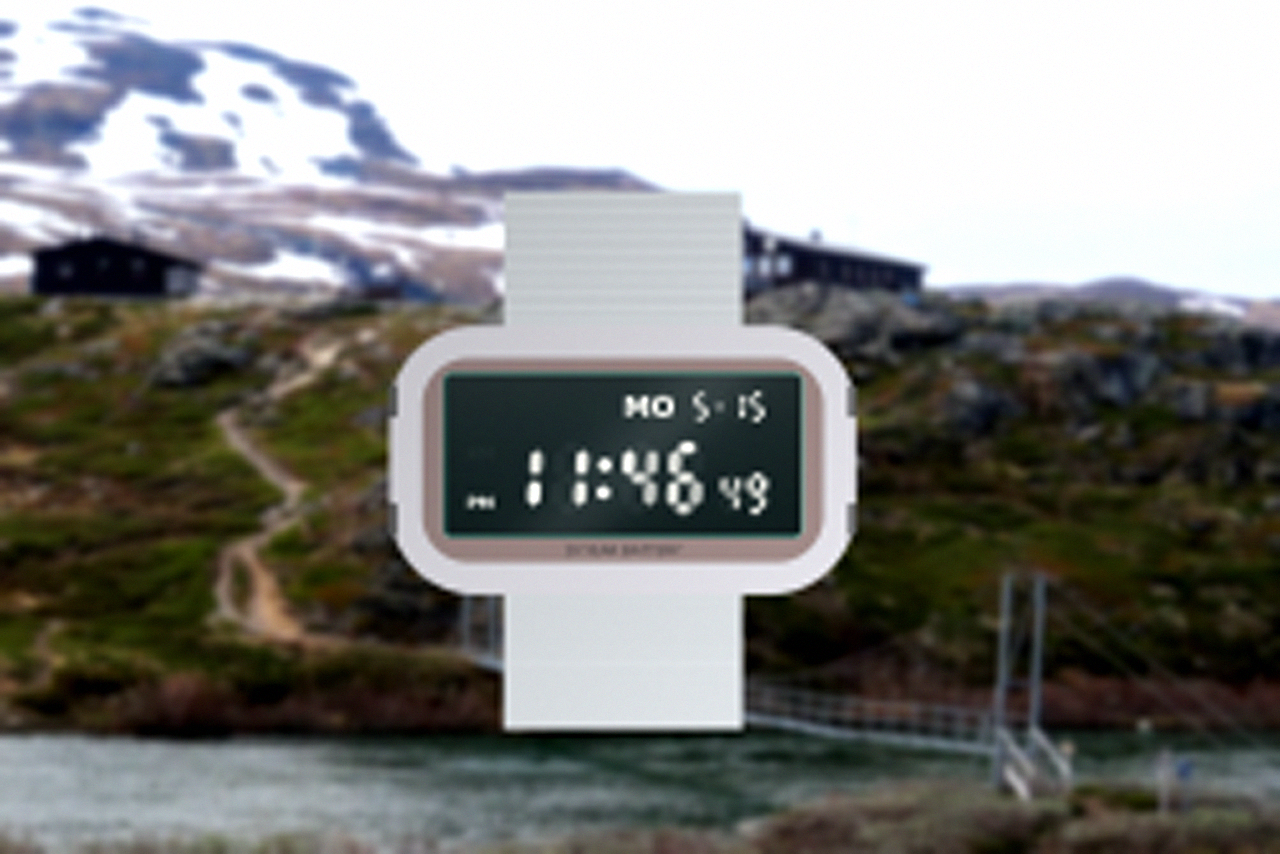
{"hour": 11, "minute": 46, "second": 49}
